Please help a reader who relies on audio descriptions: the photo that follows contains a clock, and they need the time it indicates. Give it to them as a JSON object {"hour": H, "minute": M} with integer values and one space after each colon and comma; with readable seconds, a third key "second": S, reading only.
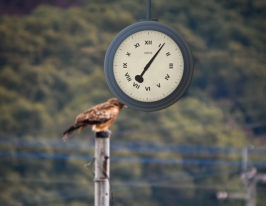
{"hour": 7, "minute": 6}
